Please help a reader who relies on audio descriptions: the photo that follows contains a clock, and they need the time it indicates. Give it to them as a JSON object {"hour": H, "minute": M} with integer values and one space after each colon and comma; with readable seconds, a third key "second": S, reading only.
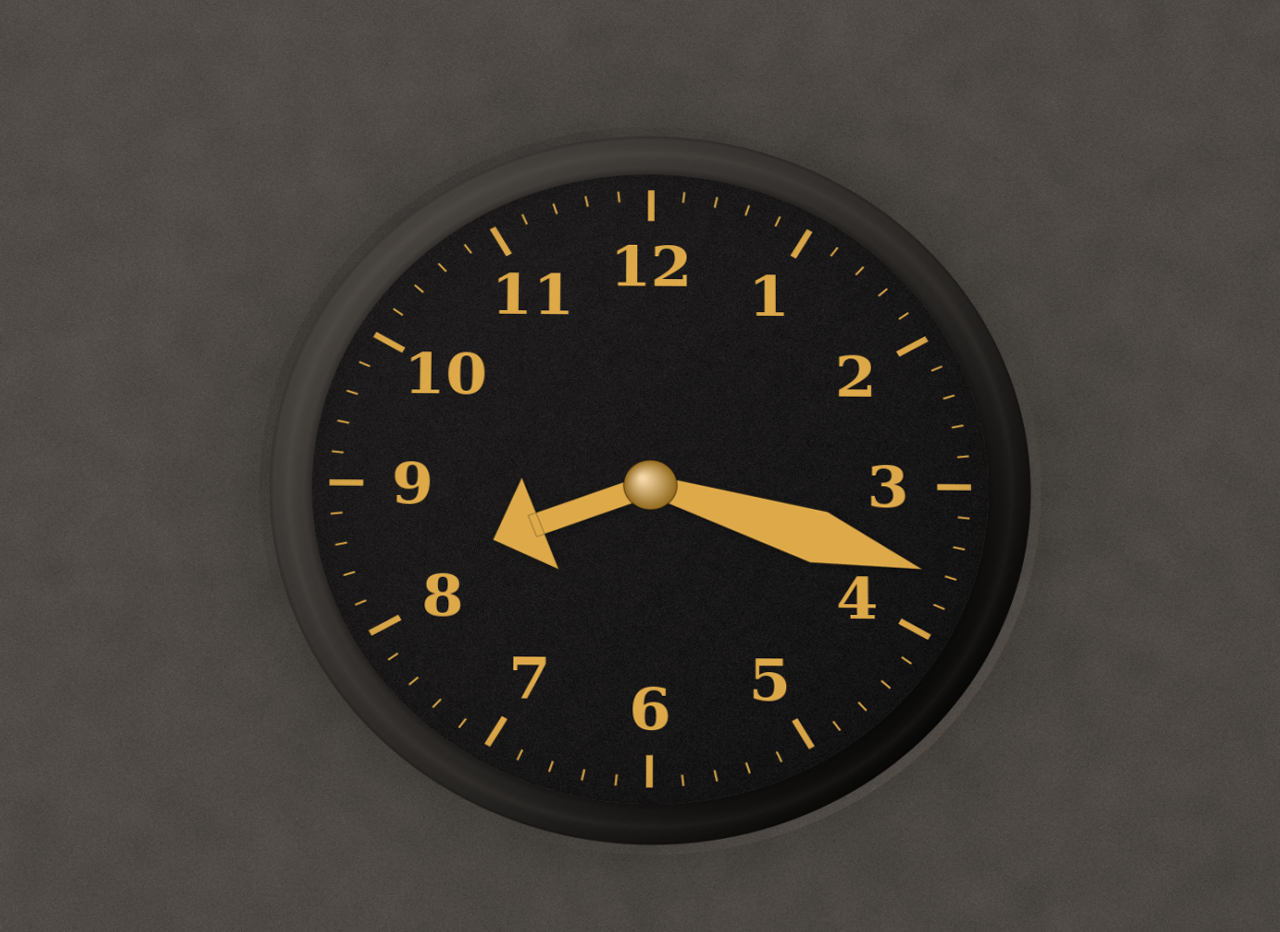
{"hour": 8, "minute": 18}
